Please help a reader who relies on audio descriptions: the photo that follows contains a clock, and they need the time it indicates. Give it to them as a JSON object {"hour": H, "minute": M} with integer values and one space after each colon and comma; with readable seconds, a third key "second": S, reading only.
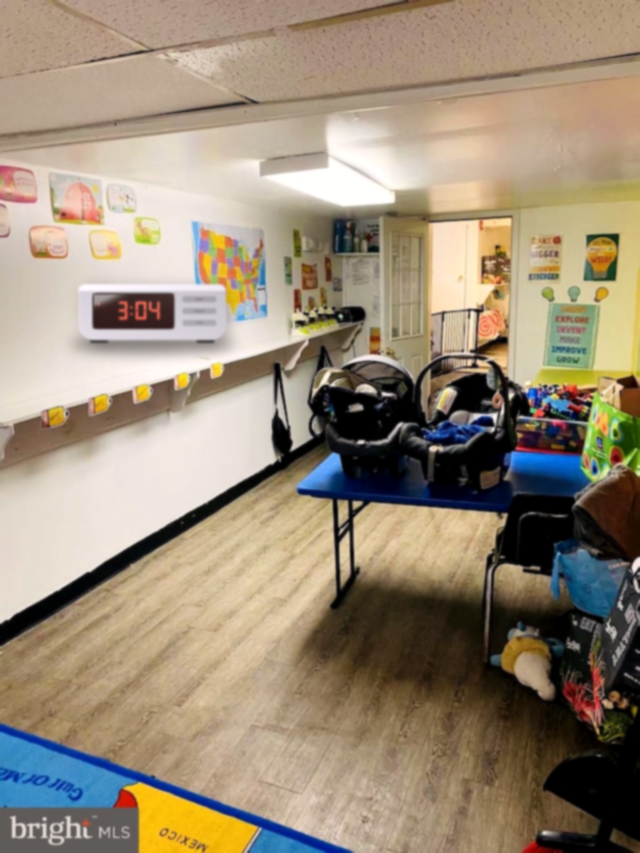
{"hour": 3, "minute": 4}
